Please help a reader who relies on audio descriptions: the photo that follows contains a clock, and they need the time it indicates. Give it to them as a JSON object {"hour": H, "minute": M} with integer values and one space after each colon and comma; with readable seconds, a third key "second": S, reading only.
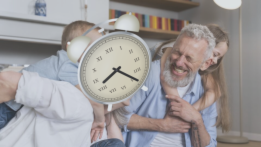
{"hour": 8, "minute": 24}
